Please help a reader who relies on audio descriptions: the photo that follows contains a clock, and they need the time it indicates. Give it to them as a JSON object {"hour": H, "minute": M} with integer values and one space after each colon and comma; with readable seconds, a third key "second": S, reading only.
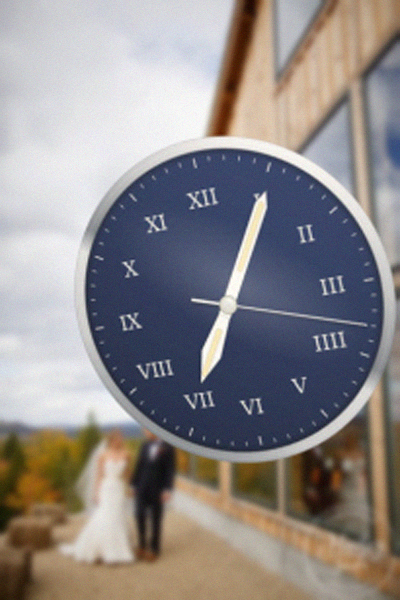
{"hour": 7, "minute": 5, "second": 18}
